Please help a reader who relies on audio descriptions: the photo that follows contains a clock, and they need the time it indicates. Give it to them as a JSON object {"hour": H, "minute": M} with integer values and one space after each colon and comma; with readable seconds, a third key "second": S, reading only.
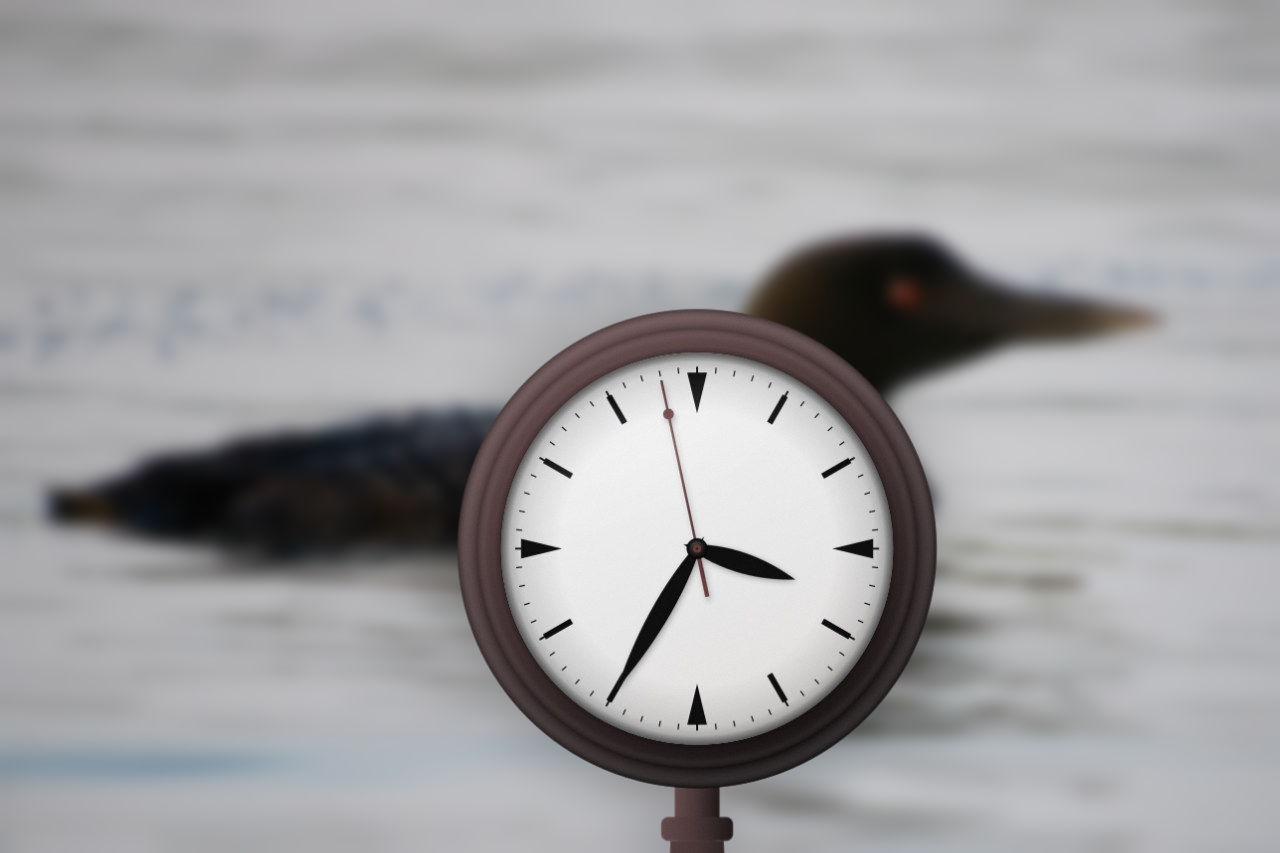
{"hour": 3, "minute": 34, "second": 58}
